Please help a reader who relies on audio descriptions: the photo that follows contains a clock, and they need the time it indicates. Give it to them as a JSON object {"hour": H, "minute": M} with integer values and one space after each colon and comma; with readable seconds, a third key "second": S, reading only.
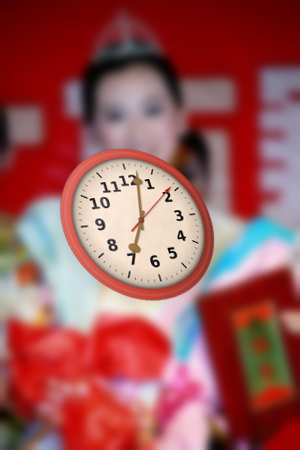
{"hour": 7, "minute": 2, "second": 9}
